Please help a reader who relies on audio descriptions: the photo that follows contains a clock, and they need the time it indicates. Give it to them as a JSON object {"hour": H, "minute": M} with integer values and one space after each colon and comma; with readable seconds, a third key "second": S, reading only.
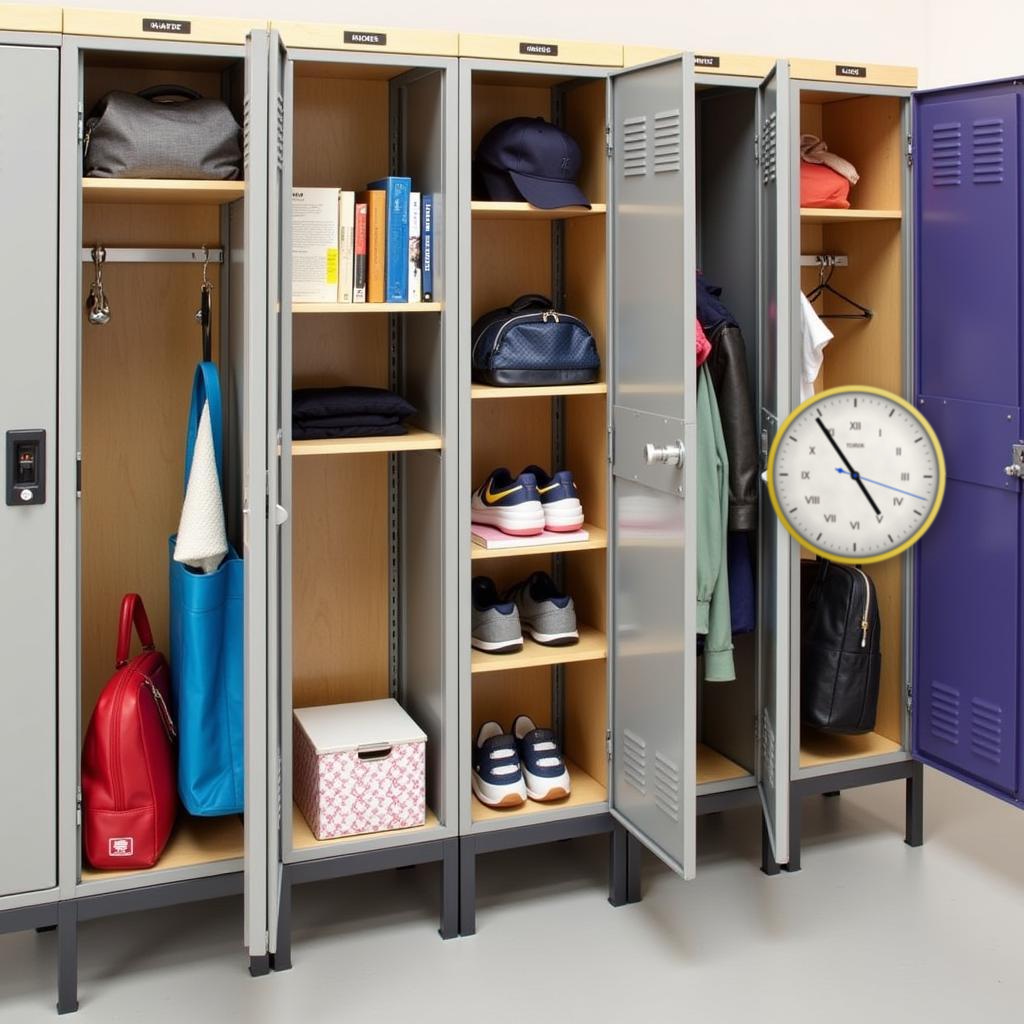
{"hour": 4, "minute": 54, "second": 18}
